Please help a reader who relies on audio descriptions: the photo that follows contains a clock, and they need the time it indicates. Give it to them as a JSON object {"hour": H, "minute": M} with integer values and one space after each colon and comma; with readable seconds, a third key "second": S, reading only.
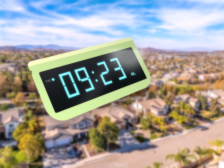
{"hour": 9, "minute": 23}
